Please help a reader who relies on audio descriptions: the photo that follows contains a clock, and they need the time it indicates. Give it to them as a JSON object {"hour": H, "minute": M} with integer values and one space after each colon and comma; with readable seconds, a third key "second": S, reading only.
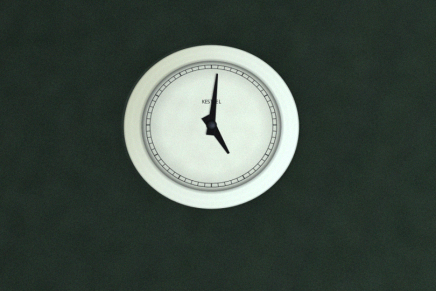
{"hour": 5, "minute": 1}
